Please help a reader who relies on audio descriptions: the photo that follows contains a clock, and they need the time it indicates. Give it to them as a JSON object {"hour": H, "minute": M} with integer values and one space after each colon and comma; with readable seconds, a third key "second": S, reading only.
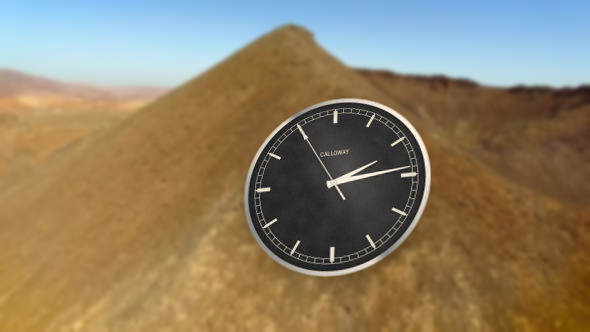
{"hour": 2, "minute": 13, "second": 55}
